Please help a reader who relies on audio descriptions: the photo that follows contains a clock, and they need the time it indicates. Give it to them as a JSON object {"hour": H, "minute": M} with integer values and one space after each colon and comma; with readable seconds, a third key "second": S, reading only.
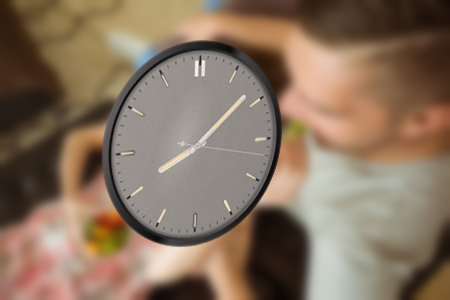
{"hour": 8, "minute": 8, "second": 17}
